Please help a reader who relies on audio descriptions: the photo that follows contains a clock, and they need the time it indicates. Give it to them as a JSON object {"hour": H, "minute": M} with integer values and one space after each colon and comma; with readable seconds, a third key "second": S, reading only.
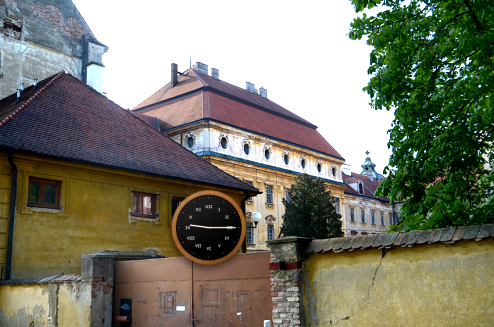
{"hour": 9, "minute": 15}
